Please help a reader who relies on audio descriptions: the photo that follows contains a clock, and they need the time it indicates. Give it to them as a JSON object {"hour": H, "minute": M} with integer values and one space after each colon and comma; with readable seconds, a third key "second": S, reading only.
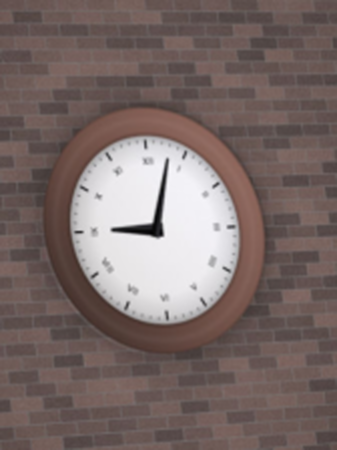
{"hour": 9, "minute": 3}
